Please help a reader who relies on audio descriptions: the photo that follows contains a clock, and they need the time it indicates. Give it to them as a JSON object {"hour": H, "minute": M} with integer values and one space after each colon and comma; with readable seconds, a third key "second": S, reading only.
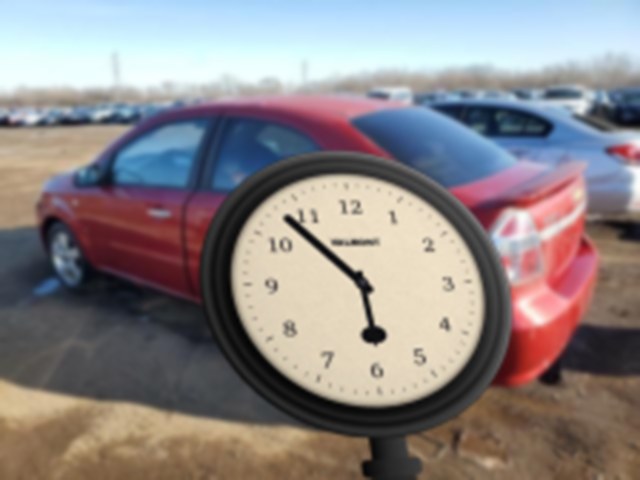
{"hour": 5, "minute": 53}
